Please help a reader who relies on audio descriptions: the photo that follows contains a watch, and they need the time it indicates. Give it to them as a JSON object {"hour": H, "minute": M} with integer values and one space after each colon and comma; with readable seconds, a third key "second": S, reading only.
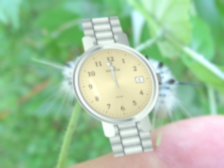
{"hour": 11, "minute": 59}
